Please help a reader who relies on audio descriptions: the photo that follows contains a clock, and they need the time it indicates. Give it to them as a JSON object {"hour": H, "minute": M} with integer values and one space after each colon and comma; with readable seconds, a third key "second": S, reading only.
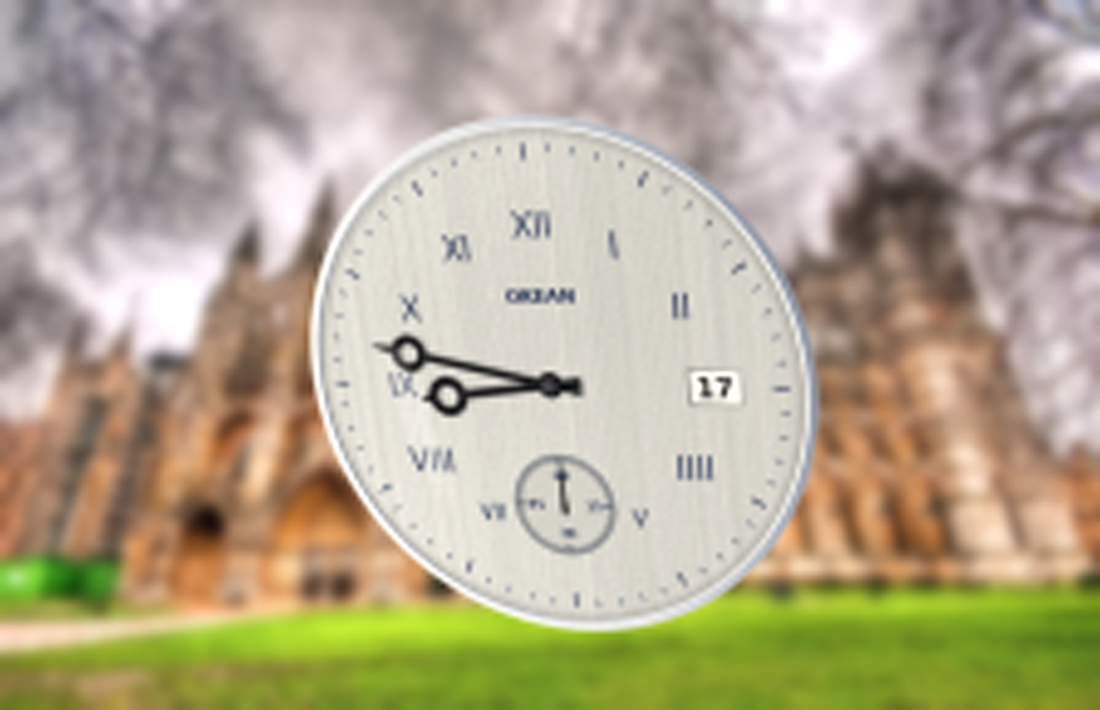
{"hour": 8, "minute": 47}
